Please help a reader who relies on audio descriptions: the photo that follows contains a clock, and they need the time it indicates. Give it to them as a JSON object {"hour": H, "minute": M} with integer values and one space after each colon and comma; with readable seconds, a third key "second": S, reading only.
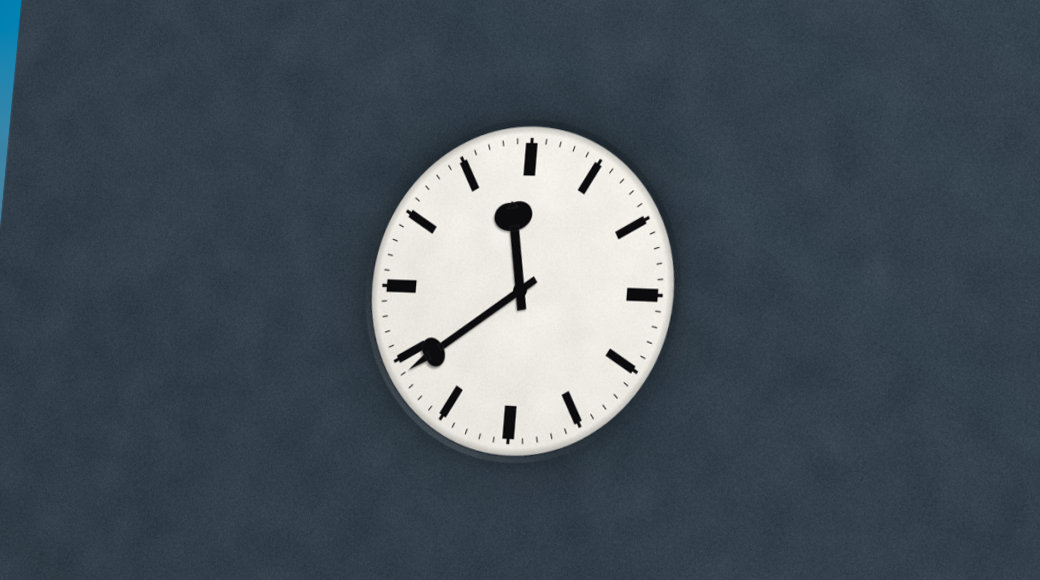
{"hour": 11, "minute": 39}
